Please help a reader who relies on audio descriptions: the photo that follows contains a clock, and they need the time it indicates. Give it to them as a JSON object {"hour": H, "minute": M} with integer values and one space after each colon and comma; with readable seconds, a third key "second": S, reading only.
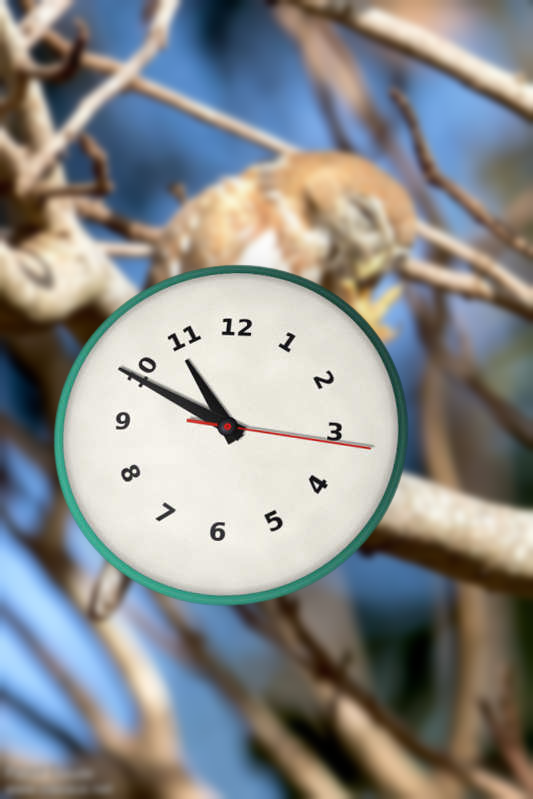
{"hour": 10, "minute": 49, "second": 16}
